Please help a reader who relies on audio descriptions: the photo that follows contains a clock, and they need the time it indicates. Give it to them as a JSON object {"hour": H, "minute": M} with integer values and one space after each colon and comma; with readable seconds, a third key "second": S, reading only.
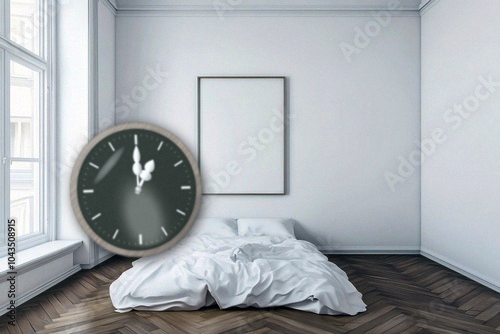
{"hour": 1, "minute": 0}
